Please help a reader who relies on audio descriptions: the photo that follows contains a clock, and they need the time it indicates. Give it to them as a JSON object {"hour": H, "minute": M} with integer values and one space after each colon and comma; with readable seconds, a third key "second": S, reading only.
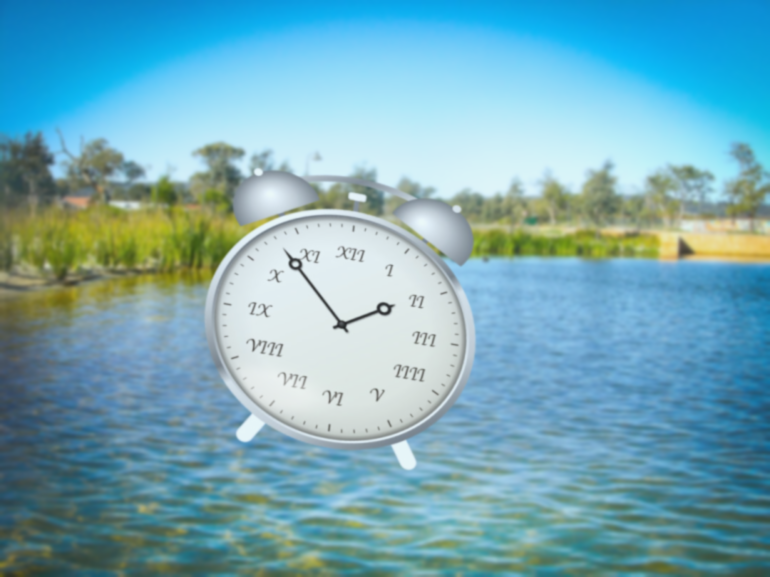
{"hour": 1, "minute": 53}
